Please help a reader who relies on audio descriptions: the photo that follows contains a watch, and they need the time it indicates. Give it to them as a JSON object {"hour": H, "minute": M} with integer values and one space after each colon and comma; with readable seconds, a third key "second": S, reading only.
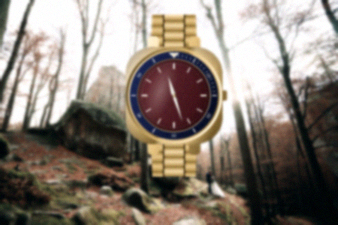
{"hour": 11, "minute": 27}
